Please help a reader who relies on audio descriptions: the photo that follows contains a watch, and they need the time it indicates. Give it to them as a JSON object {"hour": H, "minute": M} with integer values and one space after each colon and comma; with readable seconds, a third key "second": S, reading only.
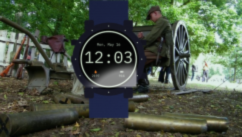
{"hour": 12, "minute": 3}
